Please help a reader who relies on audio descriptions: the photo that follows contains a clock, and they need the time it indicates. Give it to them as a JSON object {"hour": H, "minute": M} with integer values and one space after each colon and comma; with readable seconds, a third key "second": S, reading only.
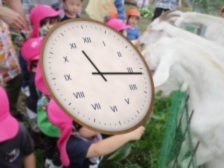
{"hour": 11, "minute": 16}
